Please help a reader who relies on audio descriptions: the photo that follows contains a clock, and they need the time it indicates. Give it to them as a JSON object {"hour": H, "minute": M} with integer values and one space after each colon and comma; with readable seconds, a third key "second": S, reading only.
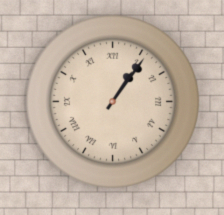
{"hour": 1, "minute": 6}
